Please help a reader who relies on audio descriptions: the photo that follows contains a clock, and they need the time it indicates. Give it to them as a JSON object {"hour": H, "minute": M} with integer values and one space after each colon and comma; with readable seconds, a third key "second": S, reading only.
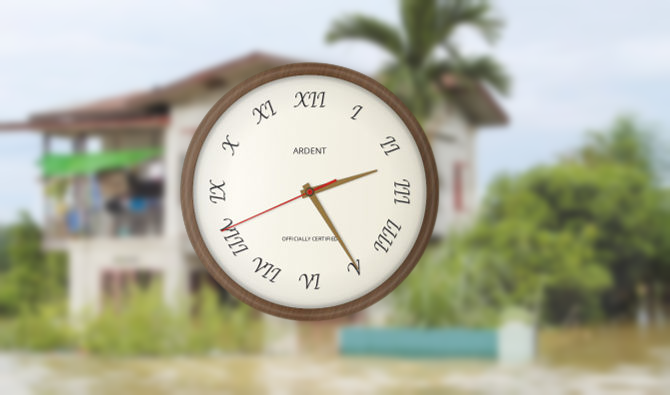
{"hour": 2, "minute": 24, "second": 41}
